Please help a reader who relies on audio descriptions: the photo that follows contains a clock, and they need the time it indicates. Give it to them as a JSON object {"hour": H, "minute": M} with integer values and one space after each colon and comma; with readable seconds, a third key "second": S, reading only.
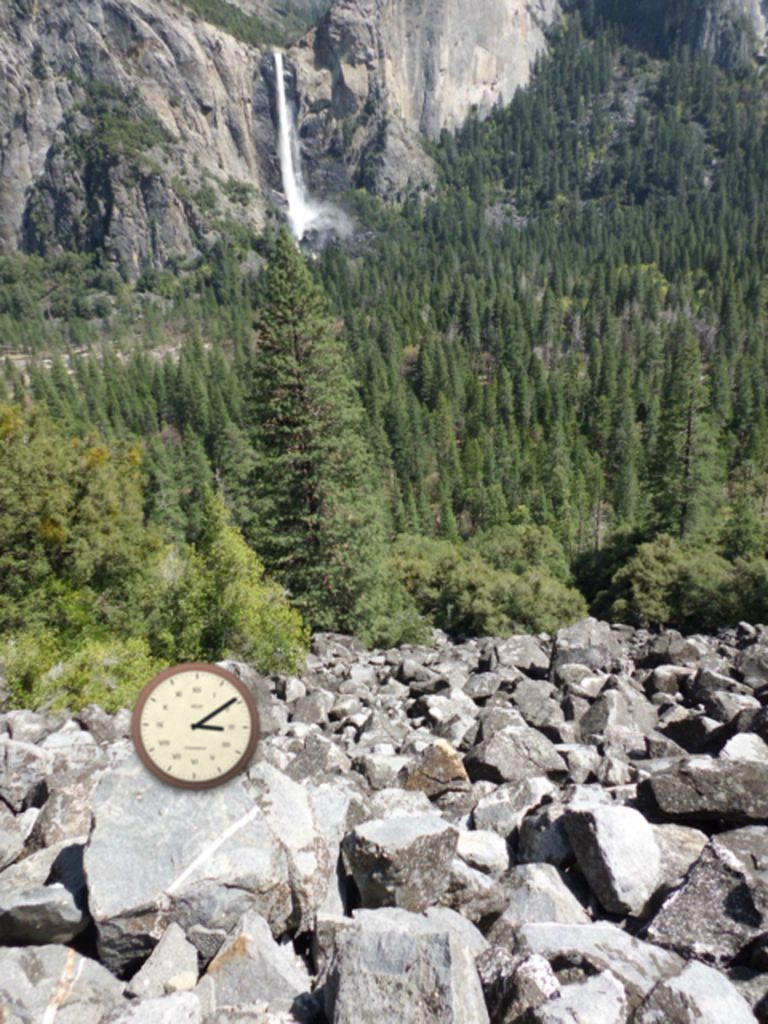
{"hour": 3, "minute": 9}
